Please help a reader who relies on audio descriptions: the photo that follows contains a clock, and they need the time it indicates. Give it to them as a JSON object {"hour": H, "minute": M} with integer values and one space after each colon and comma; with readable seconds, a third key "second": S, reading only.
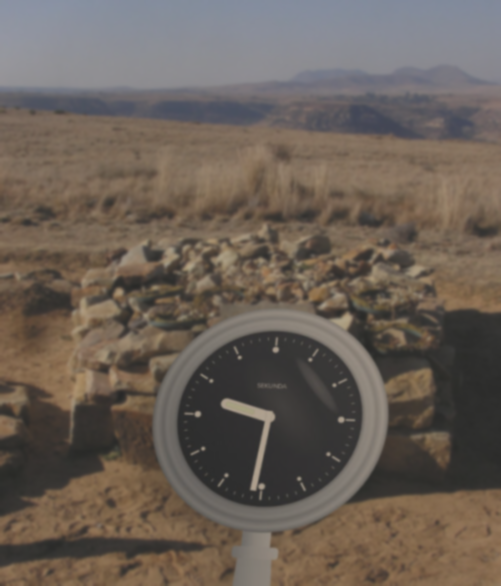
{"hour": 9, "minute": 31}
